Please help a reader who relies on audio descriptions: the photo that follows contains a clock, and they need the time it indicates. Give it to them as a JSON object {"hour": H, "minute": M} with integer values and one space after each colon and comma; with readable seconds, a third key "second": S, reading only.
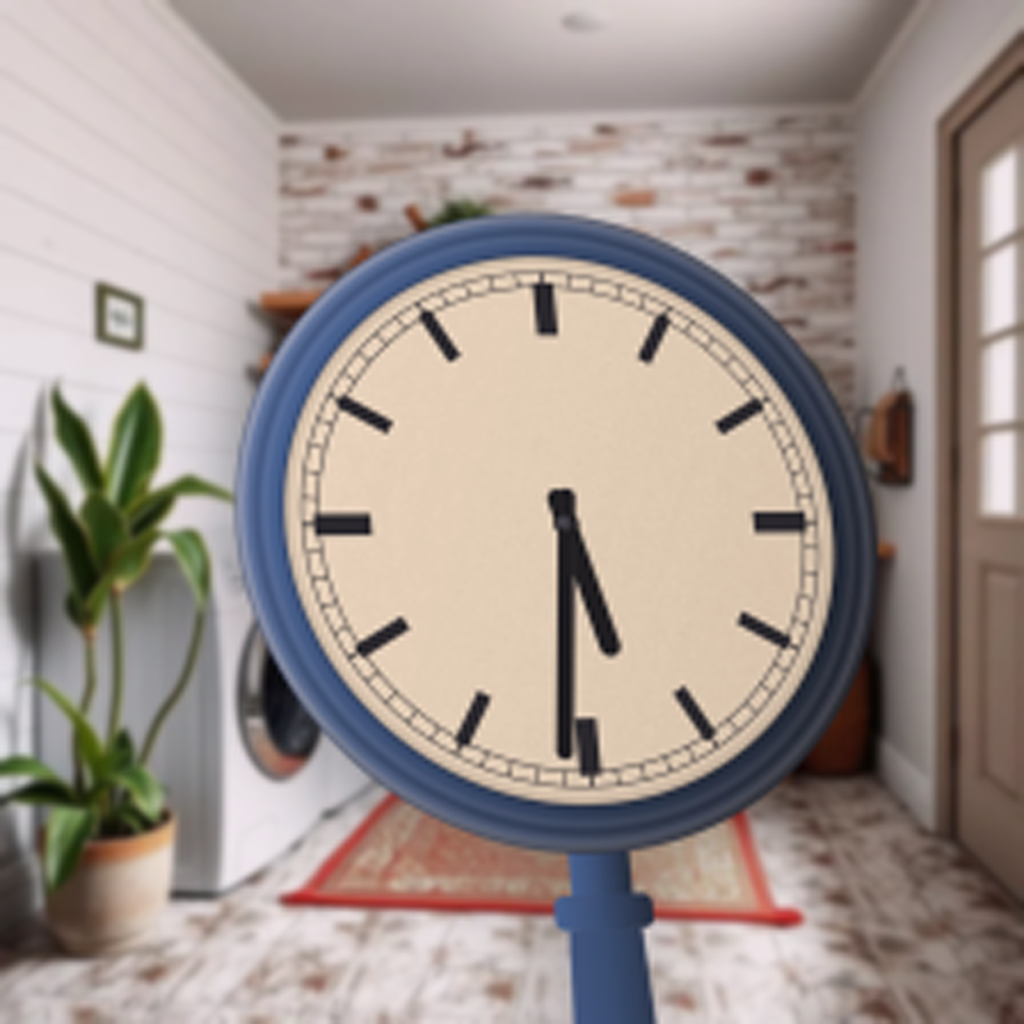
{"hour": 5, "minute": 31}
